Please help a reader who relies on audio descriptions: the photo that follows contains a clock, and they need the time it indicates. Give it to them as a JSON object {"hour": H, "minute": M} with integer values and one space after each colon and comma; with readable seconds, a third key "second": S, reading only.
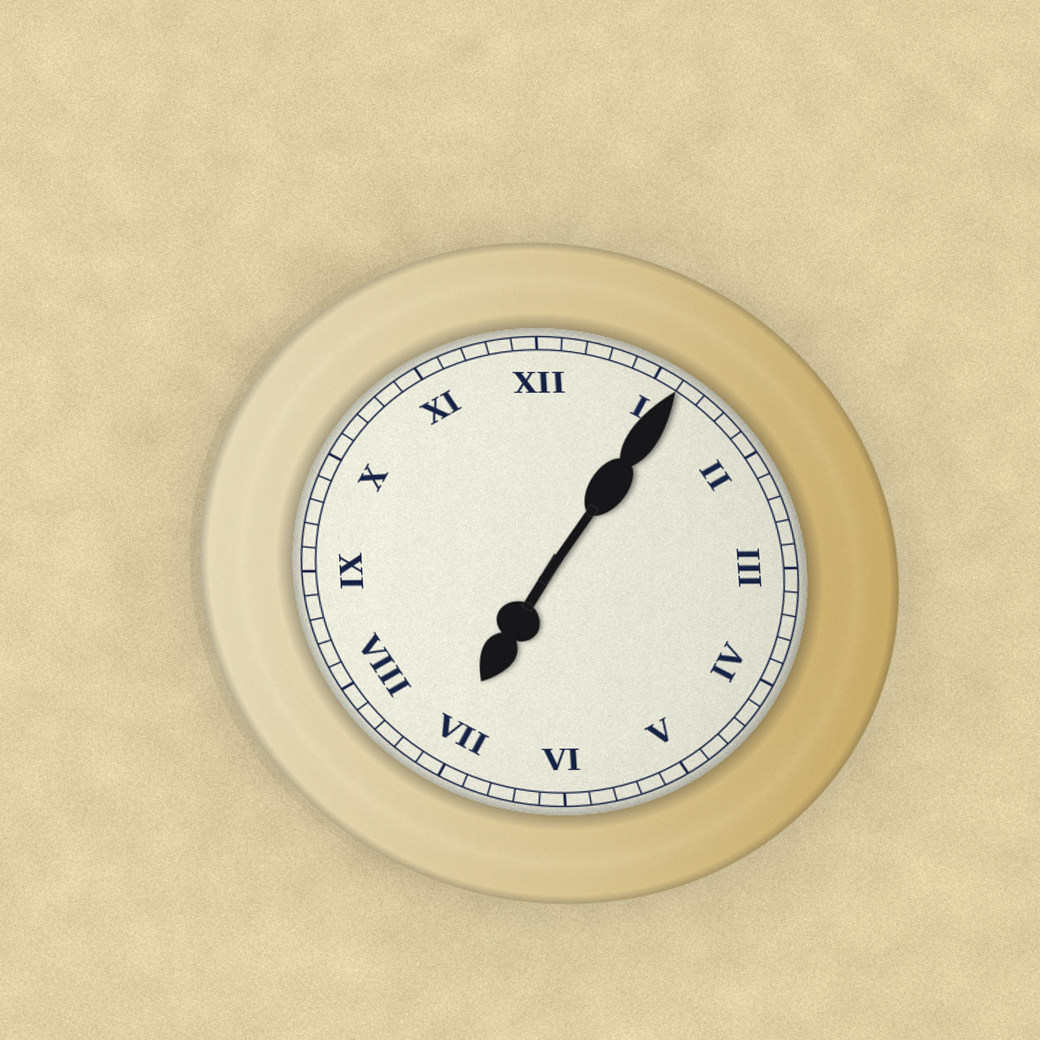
{"hour": 7, "minute": 6}
